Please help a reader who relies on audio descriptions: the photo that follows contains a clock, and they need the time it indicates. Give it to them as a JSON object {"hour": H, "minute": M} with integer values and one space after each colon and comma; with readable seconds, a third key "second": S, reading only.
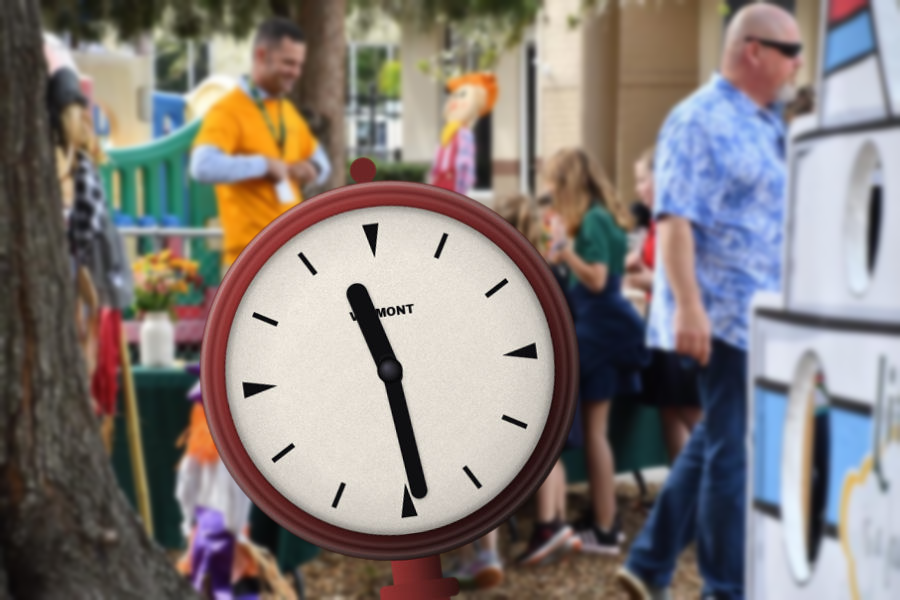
{"hour": 11, "minute": 29}
